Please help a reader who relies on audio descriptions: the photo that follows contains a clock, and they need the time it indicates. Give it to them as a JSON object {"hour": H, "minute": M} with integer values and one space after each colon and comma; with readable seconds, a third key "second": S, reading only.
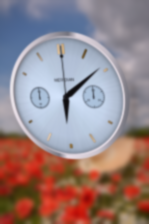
{"hour": 6, "minute": 9}
